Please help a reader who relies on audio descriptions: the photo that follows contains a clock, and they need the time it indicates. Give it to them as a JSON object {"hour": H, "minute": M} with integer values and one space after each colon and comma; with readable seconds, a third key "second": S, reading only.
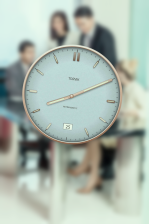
{"hour": 8, "minute": 10}
